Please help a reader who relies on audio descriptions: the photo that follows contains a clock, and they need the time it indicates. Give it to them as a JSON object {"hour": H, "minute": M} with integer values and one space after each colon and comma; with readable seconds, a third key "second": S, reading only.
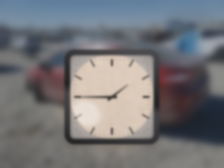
{"hour": 1, "minute": 45}
